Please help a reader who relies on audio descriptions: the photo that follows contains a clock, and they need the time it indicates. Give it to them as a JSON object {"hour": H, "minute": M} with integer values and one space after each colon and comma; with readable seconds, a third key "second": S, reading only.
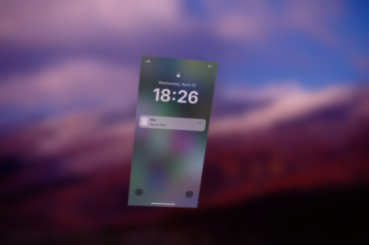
{"hour": 18, "minute": 26}
